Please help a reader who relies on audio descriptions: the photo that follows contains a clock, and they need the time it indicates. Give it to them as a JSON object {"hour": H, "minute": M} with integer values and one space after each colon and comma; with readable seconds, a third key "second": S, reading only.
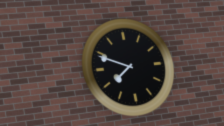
{"hour": 7, "minute": 49}
